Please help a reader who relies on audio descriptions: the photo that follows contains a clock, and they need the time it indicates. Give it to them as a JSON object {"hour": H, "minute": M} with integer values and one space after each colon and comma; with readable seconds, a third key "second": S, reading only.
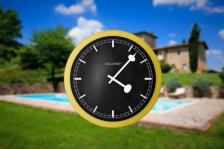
{"hour": 4, "minute": 7}
